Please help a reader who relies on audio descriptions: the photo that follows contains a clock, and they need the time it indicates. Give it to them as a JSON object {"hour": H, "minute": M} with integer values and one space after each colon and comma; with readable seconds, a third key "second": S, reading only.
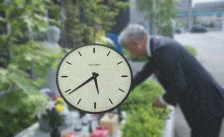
{"hour": 5, "minute": 39}
